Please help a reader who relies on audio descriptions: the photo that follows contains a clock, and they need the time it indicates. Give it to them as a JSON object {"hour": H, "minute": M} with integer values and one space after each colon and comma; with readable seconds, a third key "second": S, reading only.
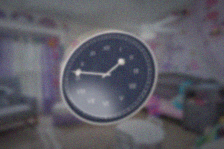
{"hour": 1, "minute": 47}
